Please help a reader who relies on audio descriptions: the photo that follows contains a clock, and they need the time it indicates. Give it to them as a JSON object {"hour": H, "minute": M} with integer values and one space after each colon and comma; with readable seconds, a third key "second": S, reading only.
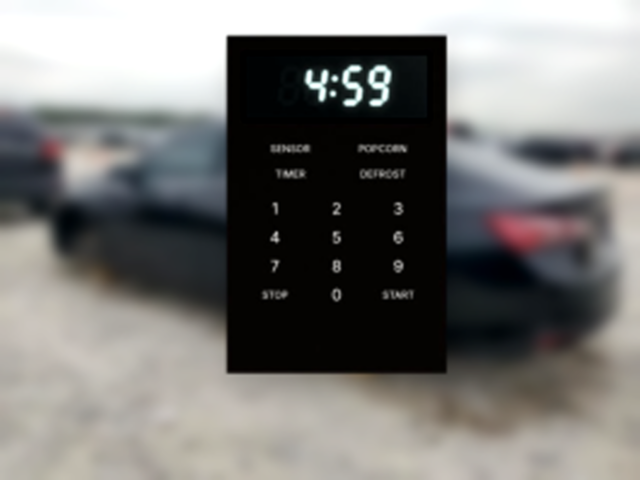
{"hour": 4, "minute": 59}
